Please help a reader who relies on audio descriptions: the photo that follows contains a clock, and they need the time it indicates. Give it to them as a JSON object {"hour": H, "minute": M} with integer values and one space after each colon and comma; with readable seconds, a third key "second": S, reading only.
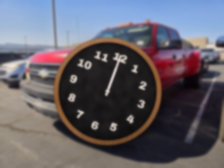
{"hour": 12, "minute": 0}
